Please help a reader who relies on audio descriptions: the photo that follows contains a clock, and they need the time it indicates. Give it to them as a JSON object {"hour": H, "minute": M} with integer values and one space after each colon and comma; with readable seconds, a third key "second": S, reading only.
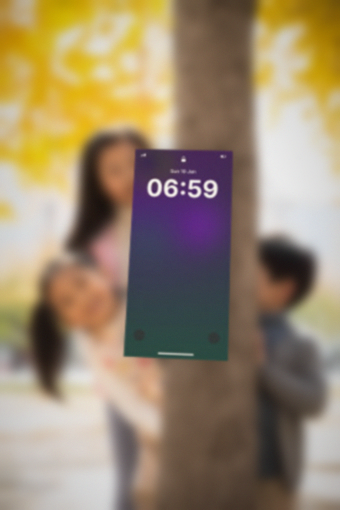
{"hour": 6, "minute": 59}
